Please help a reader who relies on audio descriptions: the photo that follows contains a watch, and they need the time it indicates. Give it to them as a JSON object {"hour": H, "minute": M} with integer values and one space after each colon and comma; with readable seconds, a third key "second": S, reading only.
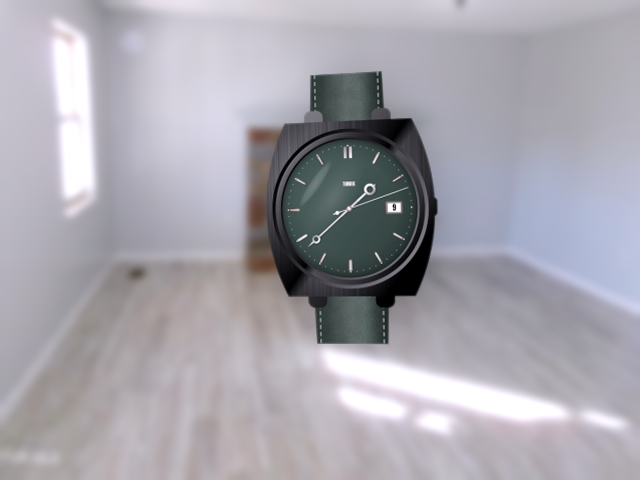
{"hour": 1, "minute": 38, "second": 12}
